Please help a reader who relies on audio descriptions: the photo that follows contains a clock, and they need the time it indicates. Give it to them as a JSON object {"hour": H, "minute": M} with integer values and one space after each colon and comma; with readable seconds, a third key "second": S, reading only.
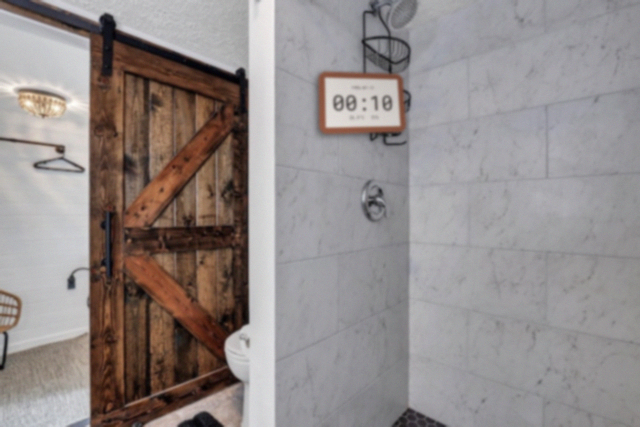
{"hour": 0, "minute": 10}
